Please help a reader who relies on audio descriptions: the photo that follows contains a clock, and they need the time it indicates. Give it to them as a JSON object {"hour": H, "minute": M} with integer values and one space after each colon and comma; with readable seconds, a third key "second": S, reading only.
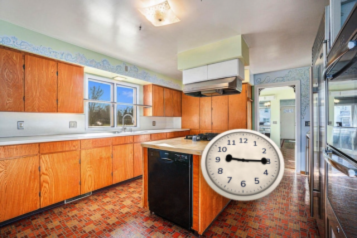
{"hour": 9, "minute": 15}
